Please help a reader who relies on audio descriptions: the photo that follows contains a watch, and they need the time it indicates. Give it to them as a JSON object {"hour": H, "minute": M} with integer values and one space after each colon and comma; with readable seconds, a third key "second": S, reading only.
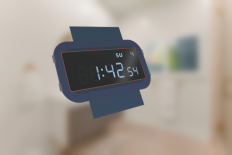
{"hour": 1, "minute": 42, "second": 54}
